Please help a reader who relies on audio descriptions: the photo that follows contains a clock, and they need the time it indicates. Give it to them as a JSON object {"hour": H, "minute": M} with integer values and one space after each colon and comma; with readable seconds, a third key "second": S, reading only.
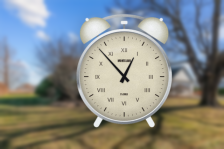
{"hour": 12, "minute": 53}
